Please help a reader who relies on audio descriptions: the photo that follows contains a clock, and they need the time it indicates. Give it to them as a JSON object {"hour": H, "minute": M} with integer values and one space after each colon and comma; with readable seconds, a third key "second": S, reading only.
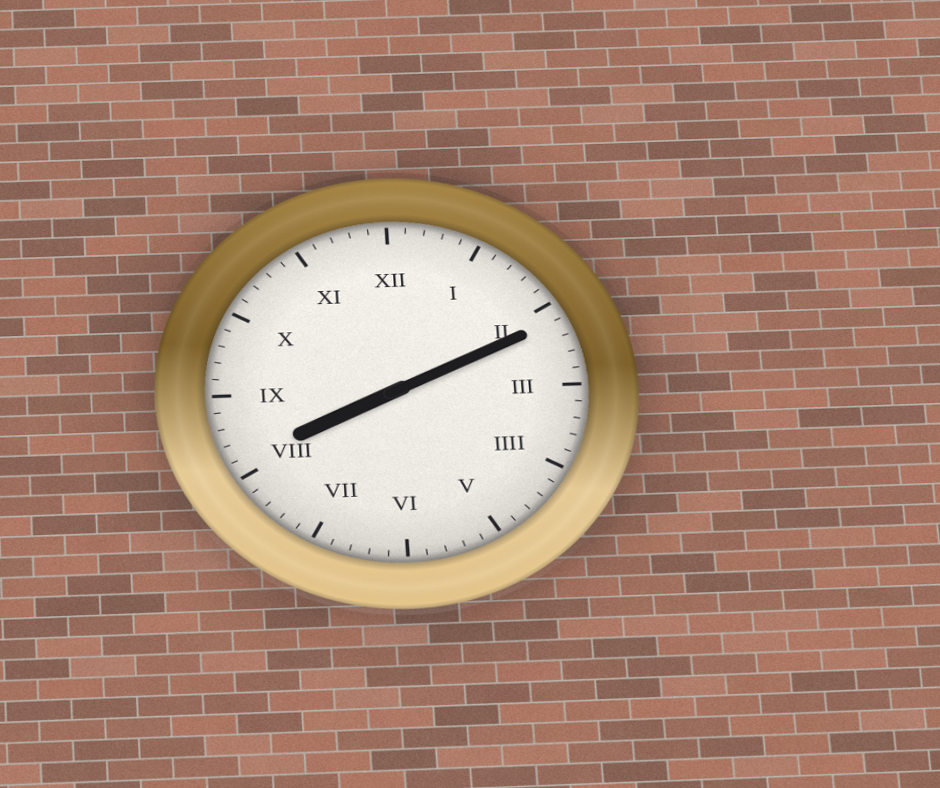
{"hour": 8, "minute": 11}
